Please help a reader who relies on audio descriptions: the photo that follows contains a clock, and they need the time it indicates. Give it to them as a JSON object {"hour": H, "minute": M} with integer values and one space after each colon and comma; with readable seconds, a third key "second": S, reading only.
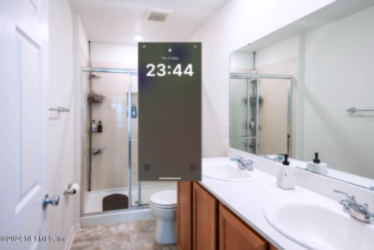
{"hour": 23, "minute": 44}
